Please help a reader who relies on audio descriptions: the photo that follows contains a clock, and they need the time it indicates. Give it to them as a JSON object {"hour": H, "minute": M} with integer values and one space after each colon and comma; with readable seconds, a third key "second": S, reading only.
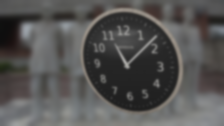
{"hour": 11, "minute": 8}
